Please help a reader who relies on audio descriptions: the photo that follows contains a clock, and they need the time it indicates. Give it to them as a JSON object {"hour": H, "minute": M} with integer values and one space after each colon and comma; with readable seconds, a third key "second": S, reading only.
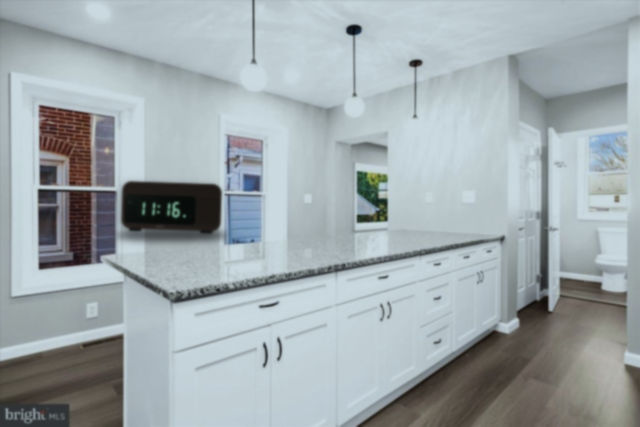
{"hour": 11, "minute": 16}
